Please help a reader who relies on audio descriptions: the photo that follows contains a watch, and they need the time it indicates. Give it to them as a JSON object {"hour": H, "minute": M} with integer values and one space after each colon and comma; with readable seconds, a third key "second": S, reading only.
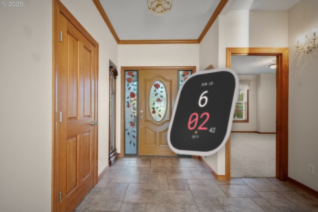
{"hour": 6, "minute": 2}
